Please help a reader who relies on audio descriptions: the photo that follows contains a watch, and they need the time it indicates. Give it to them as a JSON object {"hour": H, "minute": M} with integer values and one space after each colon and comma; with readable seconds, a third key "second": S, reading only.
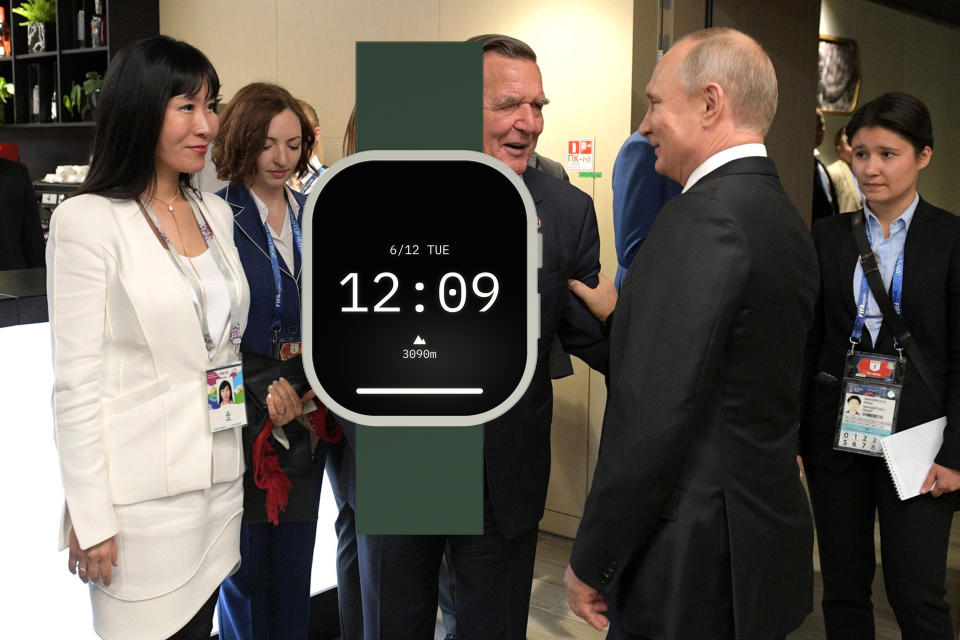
{"hour": 12, "minute": 9}
